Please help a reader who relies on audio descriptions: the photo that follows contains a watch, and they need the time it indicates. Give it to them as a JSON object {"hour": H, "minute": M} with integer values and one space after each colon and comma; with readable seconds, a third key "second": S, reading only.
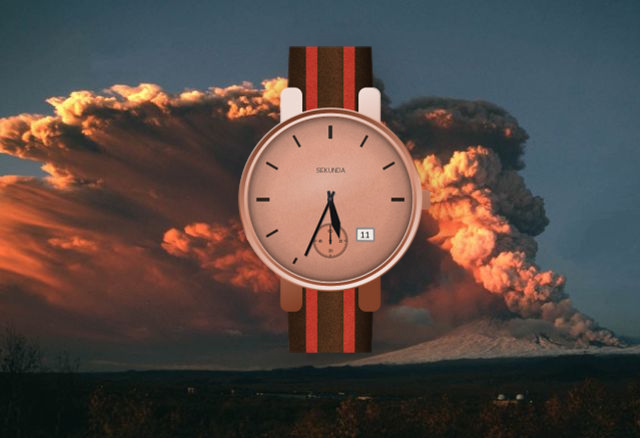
{"hour": 5, "minute": 34}
